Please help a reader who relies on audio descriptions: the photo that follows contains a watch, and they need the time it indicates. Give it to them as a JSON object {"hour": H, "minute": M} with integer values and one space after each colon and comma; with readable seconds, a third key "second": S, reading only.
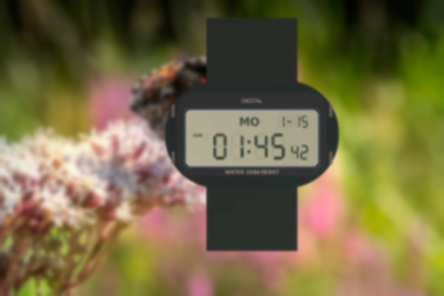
{"hour": 1, "minute": 45, "second": 42}
